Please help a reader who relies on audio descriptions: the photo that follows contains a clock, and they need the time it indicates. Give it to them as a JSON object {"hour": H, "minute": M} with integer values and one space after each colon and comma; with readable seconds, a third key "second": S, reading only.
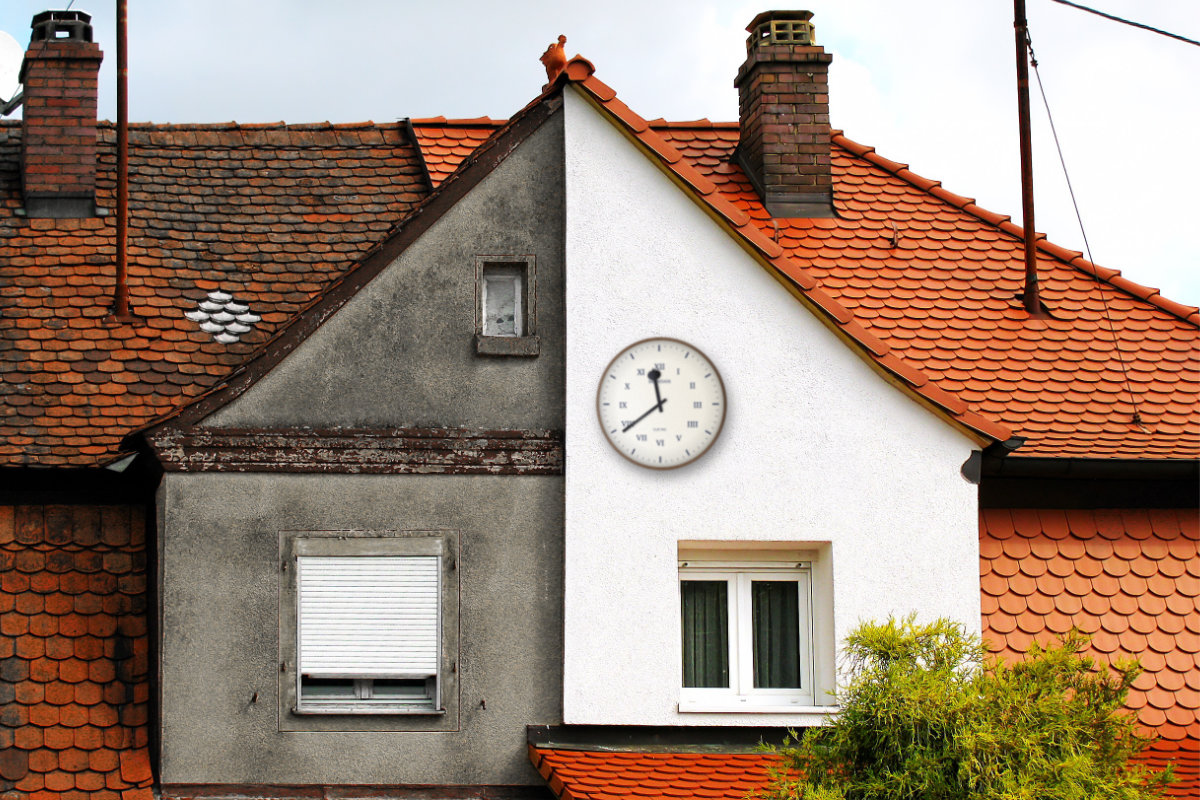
{"hour": 11, "minute": 39}
